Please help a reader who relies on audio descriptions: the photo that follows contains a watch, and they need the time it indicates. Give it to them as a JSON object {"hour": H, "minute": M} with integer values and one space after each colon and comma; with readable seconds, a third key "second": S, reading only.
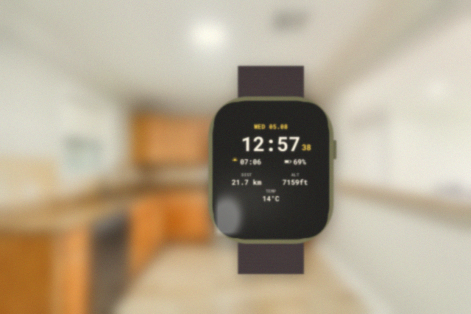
{"hour": 12, "minute": 57}
